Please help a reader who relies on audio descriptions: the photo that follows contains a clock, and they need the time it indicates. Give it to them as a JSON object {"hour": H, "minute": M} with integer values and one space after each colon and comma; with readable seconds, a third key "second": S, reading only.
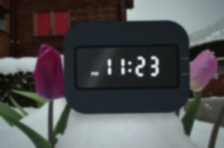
{"hour": 11, "minute": 23}
